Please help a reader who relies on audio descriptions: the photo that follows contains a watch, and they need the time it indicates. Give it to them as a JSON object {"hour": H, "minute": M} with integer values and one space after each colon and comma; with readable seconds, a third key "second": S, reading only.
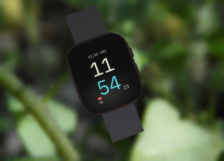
{"hour": 11, "minute": 54}
